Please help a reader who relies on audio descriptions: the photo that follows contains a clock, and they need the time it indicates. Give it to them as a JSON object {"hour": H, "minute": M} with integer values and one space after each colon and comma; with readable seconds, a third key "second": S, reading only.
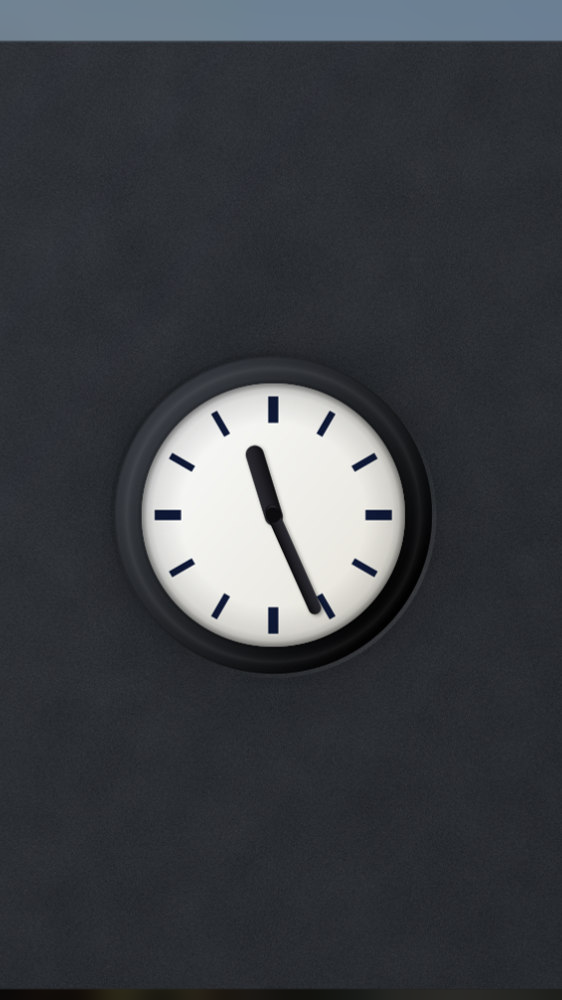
{"hour": 11, "minute": 26}
